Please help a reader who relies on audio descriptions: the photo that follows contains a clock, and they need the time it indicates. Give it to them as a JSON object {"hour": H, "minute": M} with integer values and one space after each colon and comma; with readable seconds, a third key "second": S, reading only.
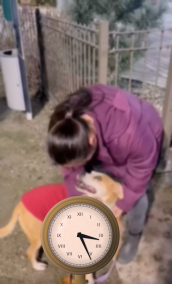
{"hour": 3, "minute": 26}
